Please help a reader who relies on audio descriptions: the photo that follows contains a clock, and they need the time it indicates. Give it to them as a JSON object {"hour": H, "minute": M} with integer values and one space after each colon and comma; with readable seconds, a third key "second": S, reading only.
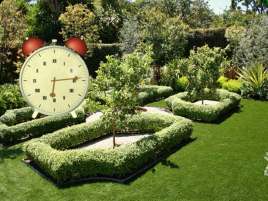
{"hour": 6, "minute": 14}
